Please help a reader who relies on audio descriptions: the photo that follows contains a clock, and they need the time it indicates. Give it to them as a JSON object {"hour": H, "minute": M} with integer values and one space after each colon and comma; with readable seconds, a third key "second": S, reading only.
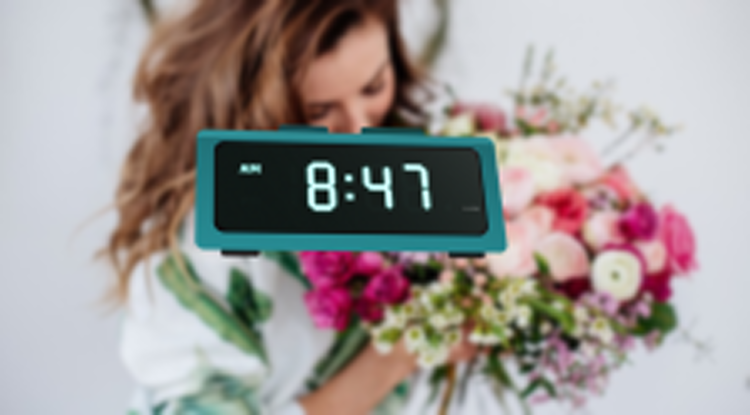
{"hour": 8, "minute": 47}
